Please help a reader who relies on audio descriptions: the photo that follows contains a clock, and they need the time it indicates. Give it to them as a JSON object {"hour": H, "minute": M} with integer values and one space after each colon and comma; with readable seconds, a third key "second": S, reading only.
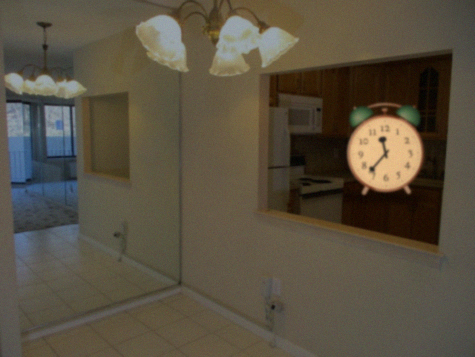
{"hour": 11, "minute": 37}
